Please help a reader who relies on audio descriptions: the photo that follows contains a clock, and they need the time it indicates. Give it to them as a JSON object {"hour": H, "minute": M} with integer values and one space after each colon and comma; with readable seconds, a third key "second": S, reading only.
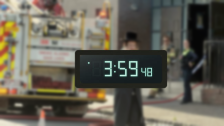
{"hour": 3, "minute": 59, "second": 48}
